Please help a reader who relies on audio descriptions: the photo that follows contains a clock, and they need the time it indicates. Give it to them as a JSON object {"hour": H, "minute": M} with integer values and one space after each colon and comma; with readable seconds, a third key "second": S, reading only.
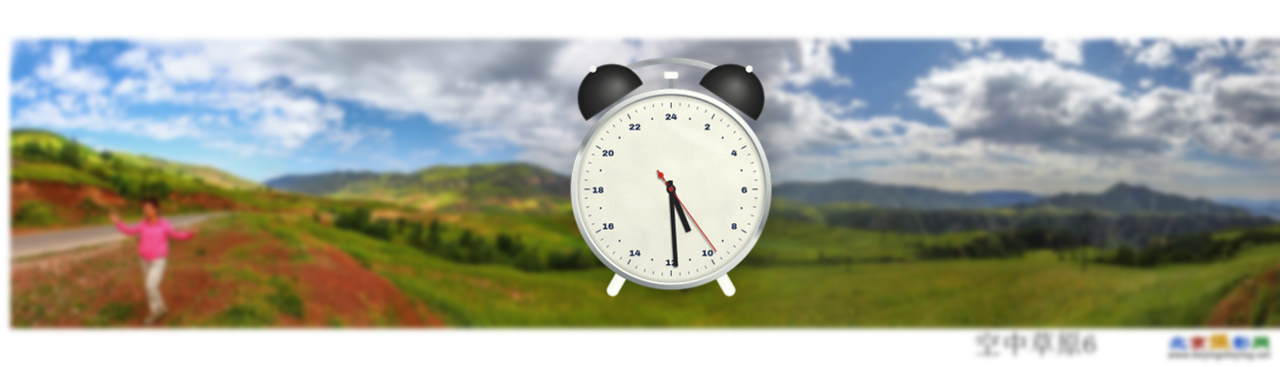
{"hour": 10, "minute": 29, "second": 24}
